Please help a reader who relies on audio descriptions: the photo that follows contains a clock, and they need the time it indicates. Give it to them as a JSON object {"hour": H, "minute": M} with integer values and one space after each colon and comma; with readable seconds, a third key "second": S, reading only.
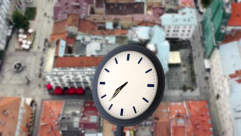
{"hour": 7, "minute": 37}
